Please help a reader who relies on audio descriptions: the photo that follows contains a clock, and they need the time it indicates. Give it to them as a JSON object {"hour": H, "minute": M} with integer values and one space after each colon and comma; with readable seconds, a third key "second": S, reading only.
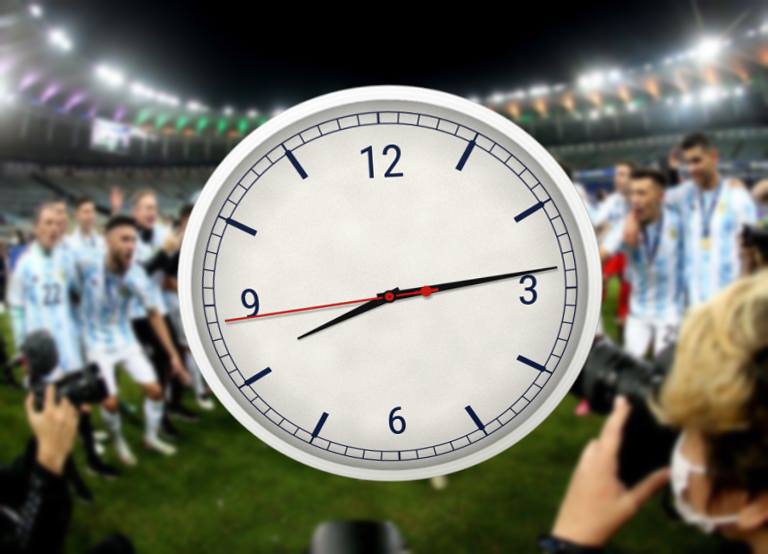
{"hour": 8, "minute": 13, "second": 44}
